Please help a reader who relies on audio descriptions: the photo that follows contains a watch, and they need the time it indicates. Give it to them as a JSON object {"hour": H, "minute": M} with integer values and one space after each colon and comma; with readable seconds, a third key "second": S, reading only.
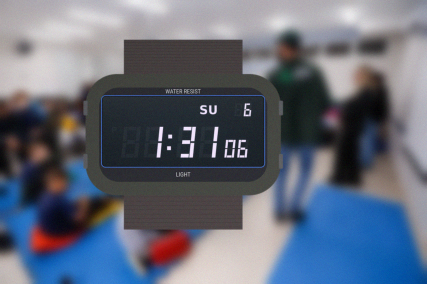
{"hour": 1, "minute": 31, "second": 6}
